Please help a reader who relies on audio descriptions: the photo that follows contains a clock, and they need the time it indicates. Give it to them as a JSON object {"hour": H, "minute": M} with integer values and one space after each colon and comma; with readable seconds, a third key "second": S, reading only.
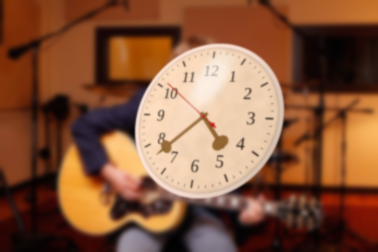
{"hour": 4, "minute": 37, "second": 51}
